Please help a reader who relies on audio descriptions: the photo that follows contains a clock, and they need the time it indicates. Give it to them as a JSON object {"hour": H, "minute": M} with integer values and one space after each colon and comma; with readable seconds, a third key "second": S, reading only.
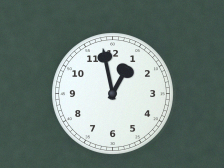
{"hour": 12, "minute": 58}
